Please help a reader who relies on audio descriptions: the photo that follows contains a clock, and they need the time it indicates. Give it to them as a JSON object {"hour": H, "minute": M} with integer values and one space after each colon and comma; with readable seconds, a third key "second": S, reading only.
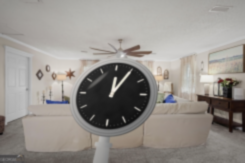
{"hour": 12, "minute": 5}
